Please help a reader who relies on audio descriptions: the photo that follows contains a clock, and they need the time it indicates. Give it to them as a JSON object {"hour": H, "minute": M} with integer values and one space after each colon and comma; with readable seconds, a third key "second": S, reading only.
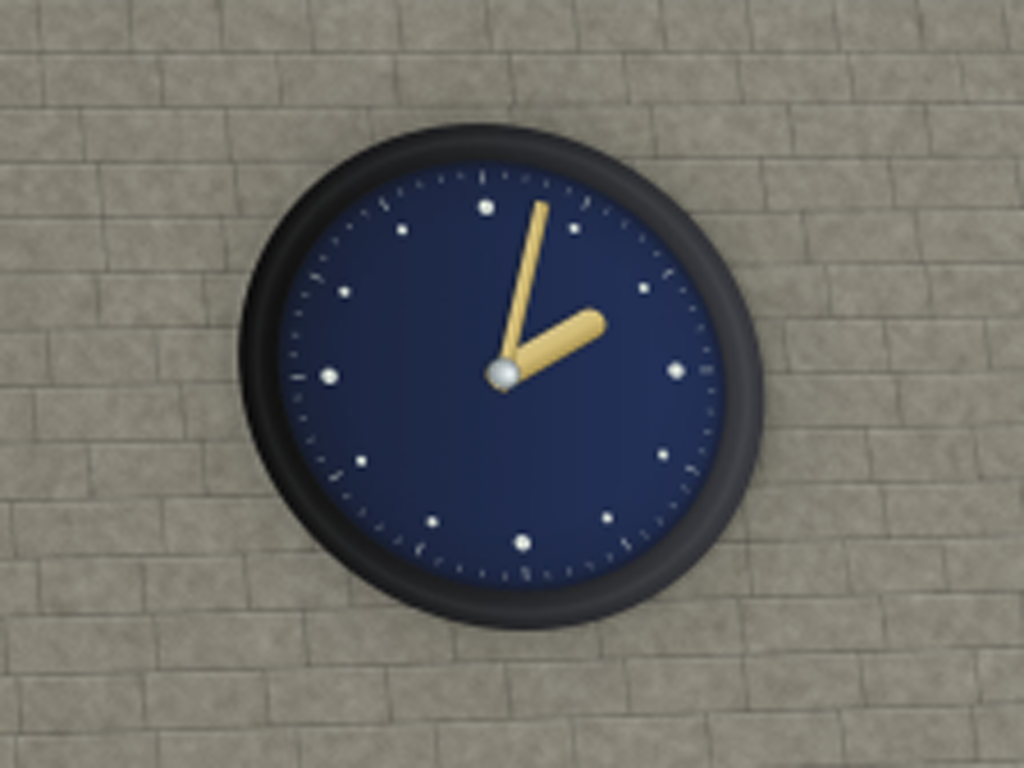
{"hour": 2, "minute": 3}
